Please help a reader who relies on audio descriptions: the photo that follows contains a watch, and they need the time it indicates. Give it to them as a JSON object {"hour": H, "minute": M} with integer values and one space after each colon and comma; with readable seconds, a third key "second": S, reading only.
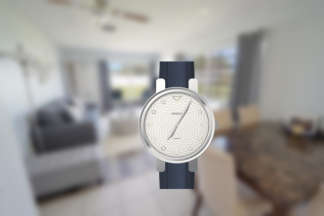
{"hour": 7, "minute": 5}
